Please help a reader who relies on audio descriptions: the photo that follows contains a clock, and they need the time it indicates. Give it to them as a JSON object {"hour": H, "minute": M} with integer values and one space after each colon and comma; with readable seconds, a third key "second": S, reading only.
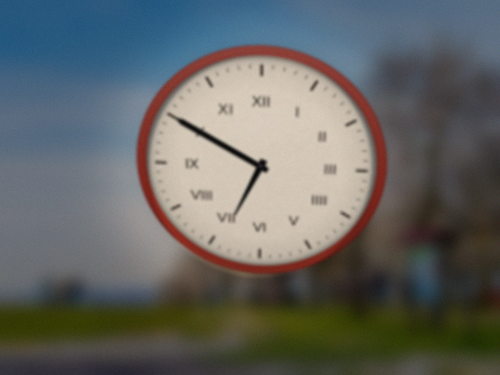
{"hour": 6, "minute": 50}
